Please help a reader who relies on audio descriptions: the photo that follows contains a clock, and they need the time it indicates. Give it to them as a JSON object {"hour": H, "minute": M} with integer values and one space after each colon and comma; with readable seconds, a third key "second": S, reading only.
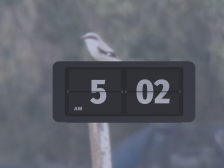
{"hour": 5, "minute": 2}
